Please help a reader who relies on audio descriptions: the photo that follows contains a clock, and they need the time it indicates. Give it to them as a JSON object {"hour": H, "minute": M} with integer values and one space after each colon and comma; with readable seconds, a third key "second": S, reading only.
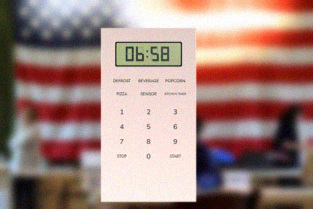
{"hour": 6, "minute": 58}
